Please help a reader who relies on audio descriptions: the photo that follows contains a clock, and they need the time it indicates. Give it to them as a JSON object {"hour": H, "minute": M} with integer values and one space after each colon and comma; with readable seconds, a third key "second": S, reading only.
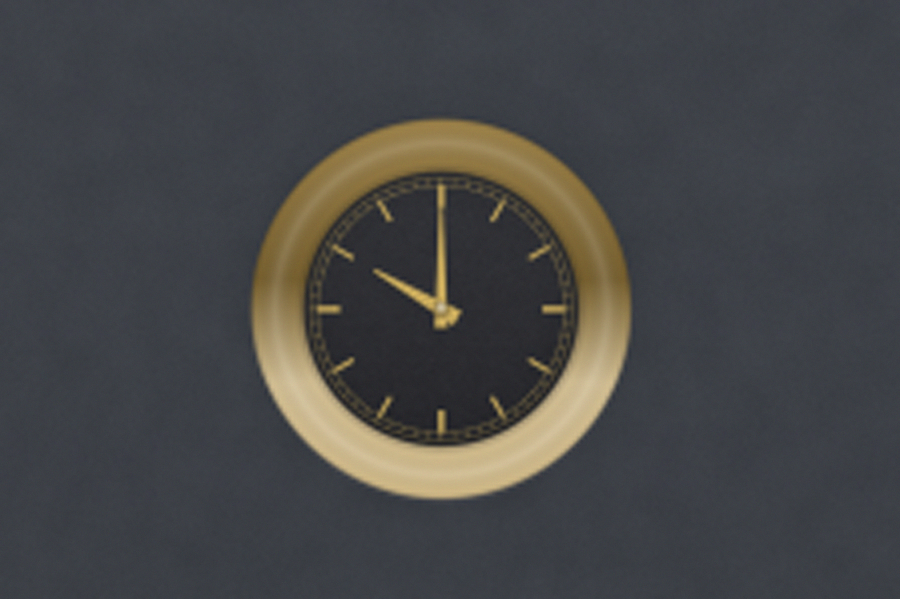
{"hour": 10, "minute": 0}
